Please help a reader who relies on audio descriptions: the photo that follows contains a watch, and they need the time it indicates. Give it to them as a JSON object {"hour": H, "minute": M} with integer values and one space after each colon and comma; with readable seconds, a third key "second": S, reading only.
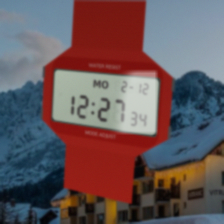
{"hour": 12, "minute": 27, "second": 34}
